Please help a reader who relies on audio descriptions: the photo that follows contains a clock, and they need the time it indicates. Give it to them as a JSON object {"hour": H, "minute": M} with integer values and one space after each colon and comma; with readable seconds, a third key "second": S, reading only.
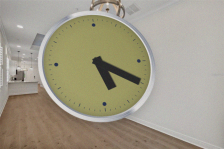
{"hour": 5, "minute": 20}
